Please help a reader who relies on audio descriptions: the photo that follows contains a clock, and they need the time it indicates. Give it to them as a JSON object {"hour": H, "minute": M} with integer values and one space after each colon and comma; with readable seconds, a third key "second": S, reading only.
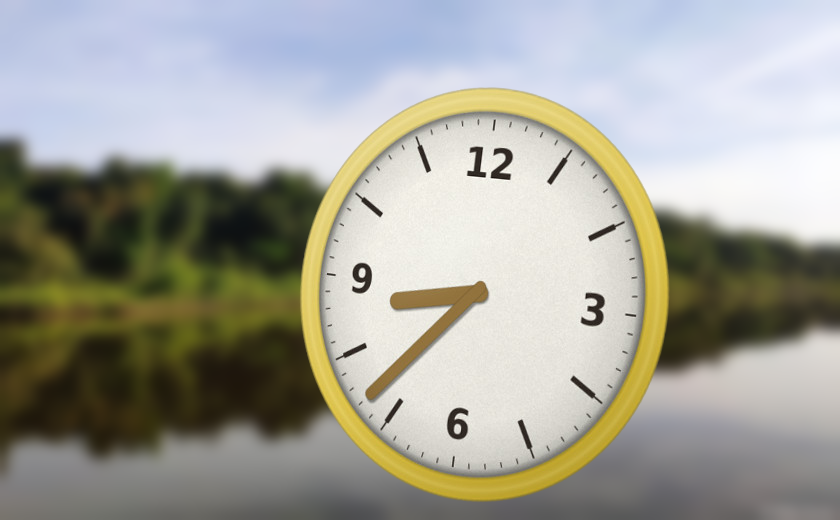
{"hour": 8, "minute": 37}
